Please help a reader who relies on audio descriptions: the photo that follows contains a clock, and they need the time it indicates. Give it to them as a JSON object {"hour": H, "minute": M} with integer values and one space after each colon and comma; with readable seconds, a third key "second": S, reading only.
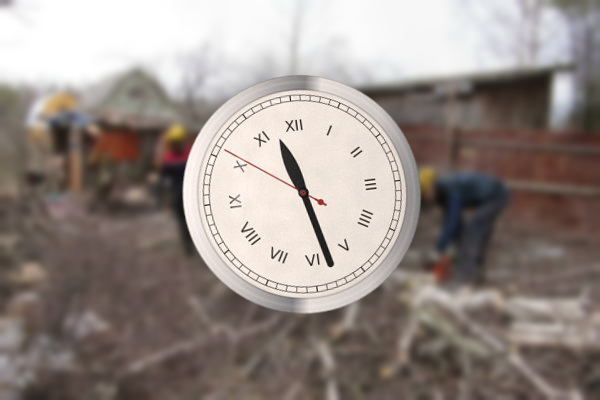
{"hour": 11, "minute": 27, "second": 51}
